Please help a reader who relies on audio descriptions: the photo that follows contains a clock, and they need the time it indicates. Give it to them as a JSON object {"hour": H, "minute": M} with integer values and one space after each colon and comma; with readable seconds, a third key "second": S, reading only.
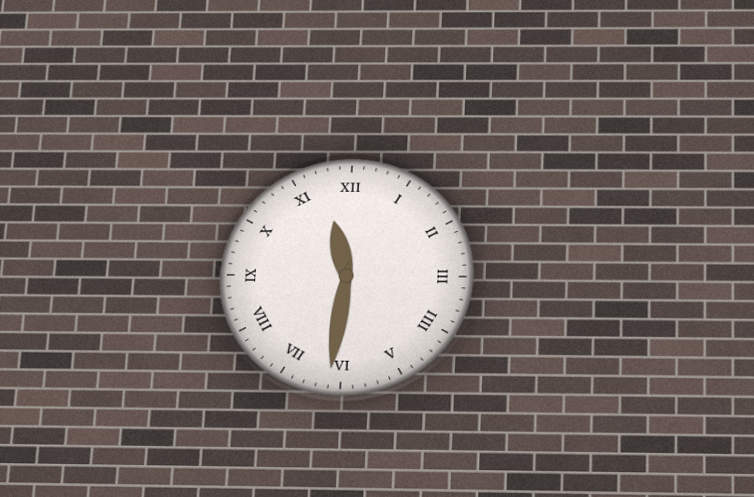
{"hour": 11, "minute": 31}
